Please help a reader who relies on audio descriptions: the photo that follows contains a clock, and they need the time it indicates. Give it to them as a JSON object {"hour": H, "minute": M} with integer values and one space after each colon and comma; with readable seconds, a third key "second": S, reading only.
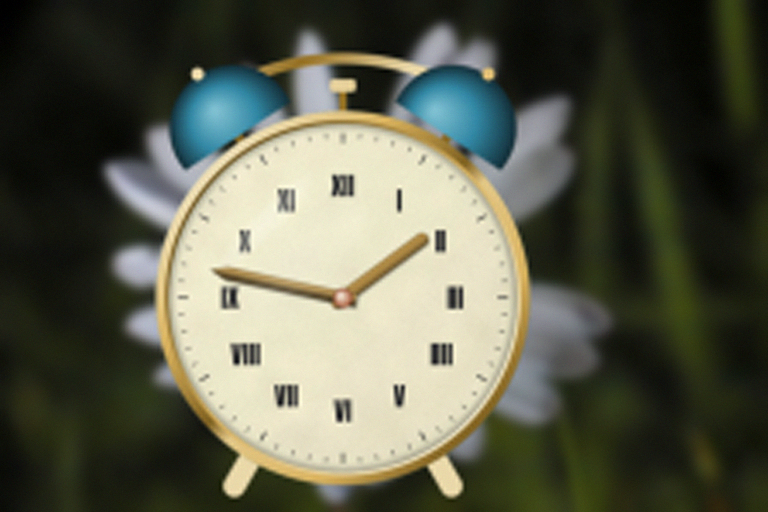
{"hour": 1, "minute": 47}
